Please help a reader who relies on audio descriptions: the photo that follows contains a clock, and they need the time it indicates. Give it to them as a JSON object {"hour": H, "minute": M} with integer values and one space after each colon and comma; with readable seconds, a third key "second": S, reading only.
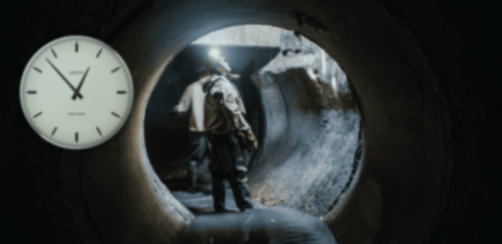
{"hour": 12, "minute": 53}
